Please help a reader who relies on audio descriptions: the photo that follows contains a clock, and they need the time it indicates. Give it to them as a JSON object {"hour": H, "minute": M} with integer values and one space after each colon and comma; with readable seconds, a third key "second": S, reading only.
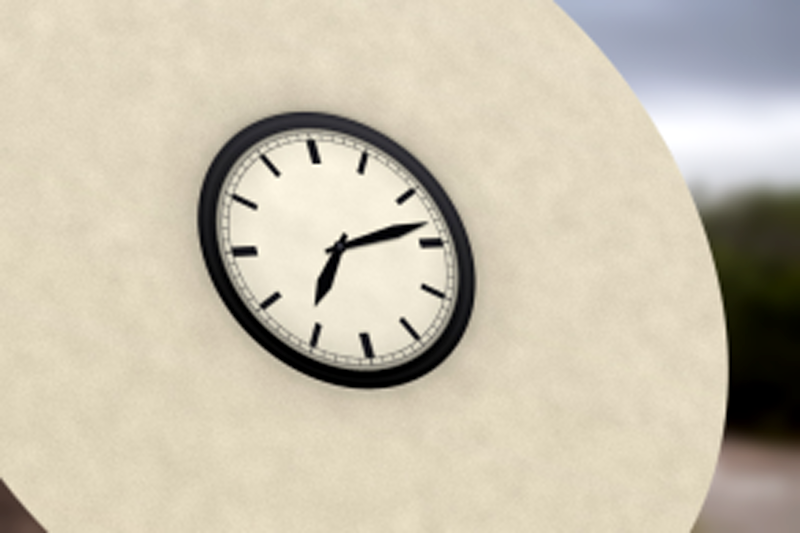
{"hour": 7, "minute": 13}
